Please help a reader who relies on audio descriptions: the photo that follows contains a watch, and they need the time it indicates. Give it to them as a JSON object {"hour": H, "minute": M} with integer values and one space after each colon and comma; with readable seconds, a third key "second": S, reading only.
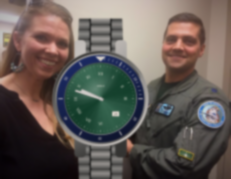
{"hour": 9, "minute": 48}
